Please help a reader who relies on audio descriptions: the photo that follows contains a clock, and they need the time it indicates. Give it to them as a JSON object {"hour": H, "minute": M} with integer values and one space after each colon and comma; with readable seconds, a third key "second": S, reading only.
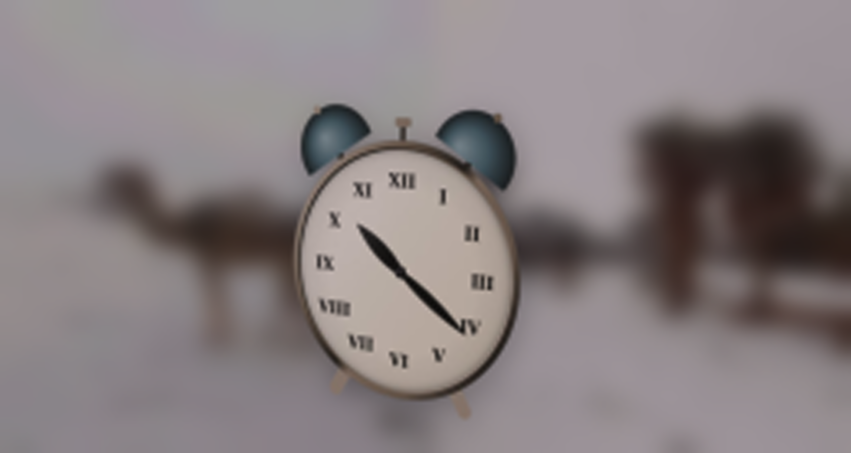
{"hour": 10, "minute": 21}
